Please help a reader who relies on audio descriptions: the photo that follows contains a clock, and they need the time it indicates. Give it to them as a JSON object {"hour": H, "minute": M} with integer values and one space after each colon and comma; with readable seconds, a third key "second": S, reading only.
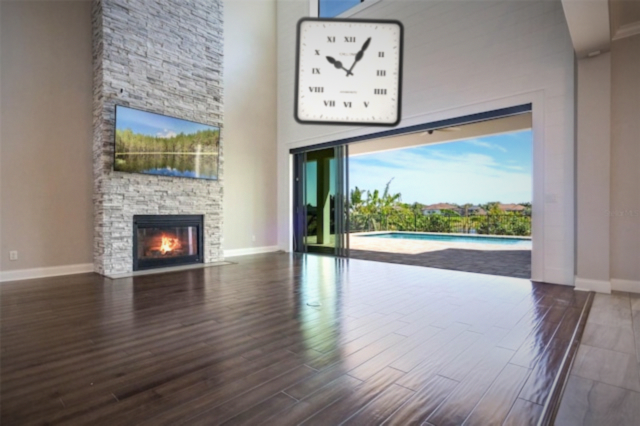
{"hour": 10, "minute": 5}
